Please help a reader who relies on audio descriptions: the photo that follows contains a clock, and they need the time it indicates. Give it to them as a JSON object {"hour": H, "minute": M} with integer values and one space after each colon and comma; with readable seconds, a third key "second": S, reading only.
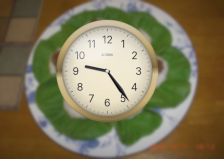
{"hour": 9, "minute": 24}
